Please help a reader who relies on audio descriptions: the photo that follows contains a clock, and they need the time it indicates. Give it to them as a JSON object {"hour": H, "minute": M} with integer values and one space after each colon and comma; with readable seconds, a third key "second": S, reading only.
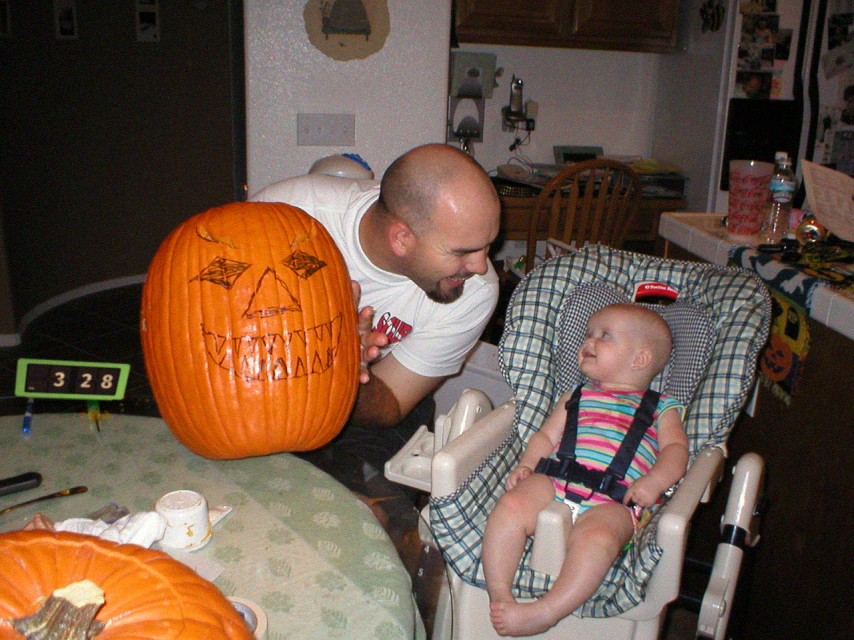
{"hour": 3, "minute": 28}
